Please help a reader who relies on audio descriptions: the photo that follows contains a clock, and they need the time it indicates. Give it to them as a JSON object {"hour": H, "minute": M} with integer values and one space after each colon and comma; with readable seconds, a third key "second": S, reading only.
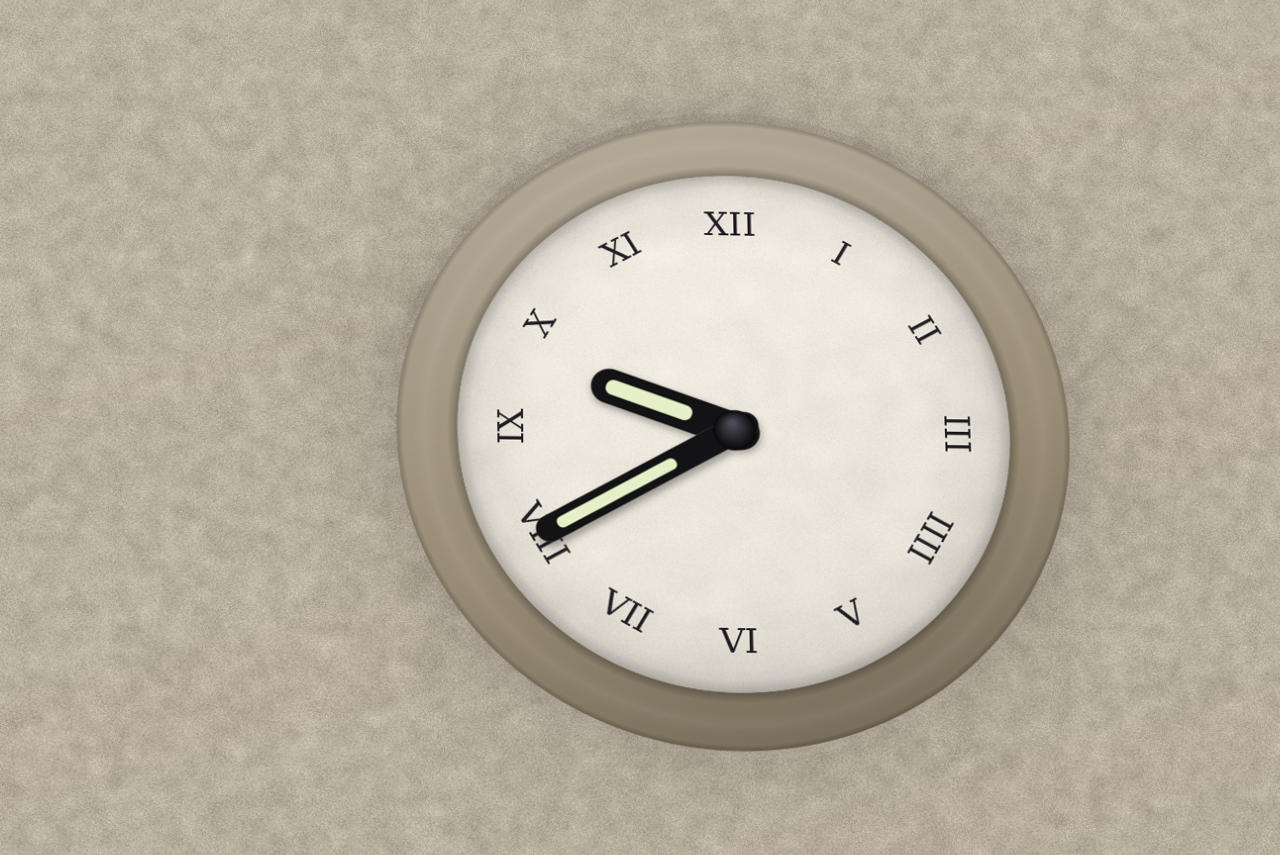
{"hour": 9, "minute": 40}
